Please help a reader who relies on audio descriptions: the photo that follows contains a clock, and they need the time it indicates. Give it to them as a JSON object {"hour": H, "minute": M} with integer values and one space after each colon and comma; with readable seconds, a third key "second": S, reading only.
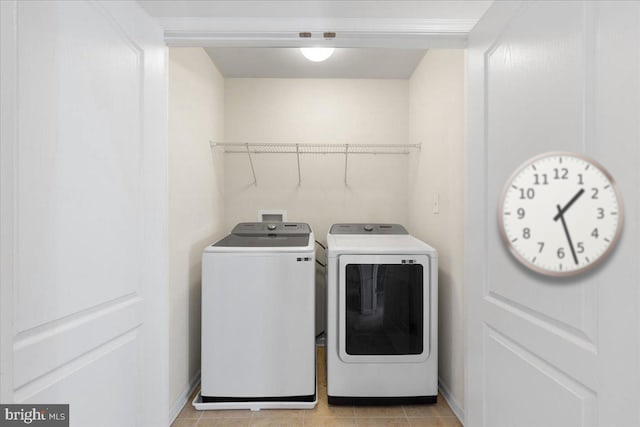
{"hour": 1, "minute": 27}
